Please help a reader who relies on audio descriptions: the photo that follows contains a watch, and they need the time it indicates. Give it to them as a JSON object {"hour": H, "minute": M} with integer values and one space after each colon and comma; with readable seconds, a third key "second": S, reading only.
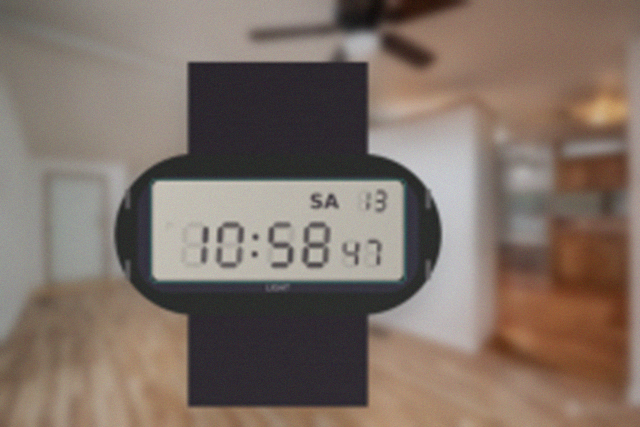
{"hour": 10, "minute": 58, "second": 47}
